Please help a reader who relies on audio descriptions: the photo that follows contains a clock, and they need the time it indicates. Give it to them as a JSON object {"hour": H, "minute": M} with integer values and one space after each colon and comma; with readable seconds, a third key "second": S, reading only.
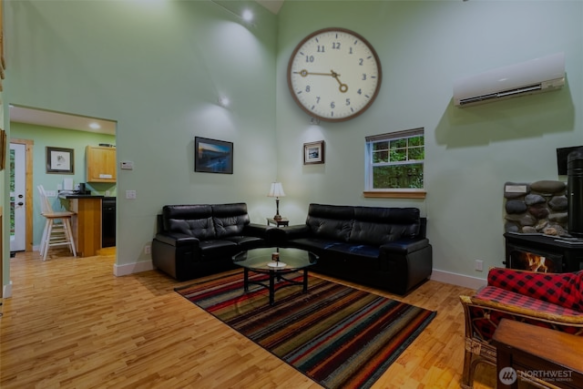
{"hour": 4, "minute": 45}
